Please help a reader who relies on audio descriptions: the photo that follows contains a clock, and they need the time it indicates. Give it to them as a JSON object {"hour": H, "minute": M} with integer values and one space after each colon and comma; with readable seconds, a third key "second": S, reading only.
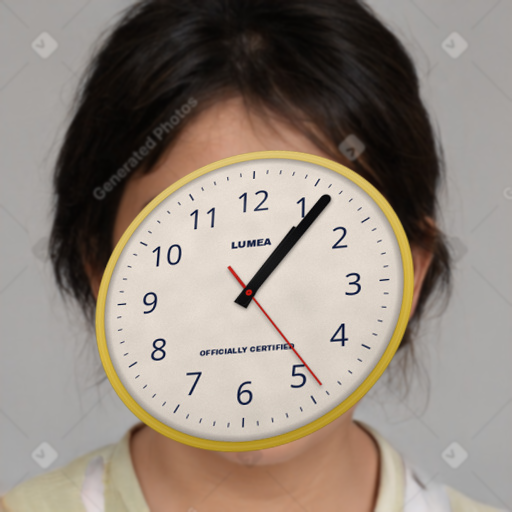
{"hour": 1, "minute": 6, "second": 24}
